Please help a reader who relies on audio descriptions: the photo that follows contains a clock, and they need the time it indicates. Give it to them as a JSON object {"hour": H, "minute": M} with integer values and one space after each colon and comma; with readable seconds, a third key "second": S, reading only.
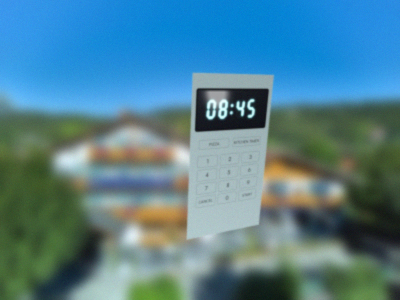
{"hour": 8, "minute": 45}
